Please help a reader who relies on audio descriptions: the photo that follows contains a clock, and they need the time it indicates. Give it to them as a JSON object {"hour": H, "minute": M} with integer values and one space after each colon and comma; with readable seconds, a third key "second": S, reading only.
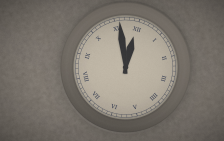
{"hour": 11, "minute": 56}
